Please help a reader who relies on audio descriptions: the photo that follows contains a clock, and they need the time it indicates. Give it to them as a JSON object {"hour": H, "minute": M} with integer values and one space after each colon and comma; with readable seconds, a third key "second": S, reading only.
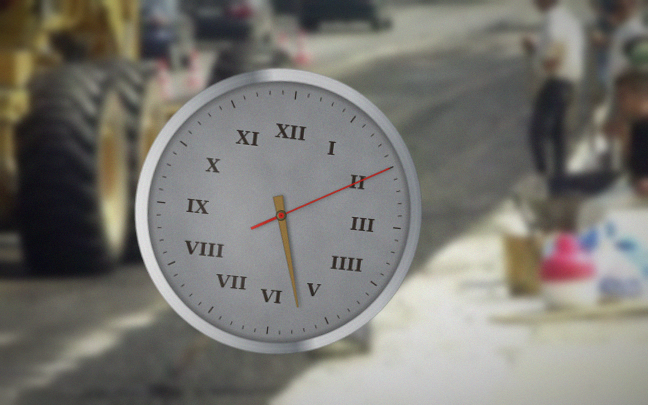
{"hour": 5, "minute": 27, "second": 10}
